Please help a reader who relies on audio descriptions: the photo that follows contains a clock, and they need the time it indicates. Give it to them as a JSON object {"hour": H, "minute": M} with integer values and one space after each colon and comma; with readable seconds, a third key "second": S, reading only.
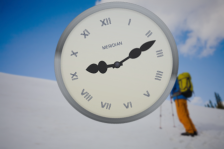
{"hour": 9, "minute": 12}
